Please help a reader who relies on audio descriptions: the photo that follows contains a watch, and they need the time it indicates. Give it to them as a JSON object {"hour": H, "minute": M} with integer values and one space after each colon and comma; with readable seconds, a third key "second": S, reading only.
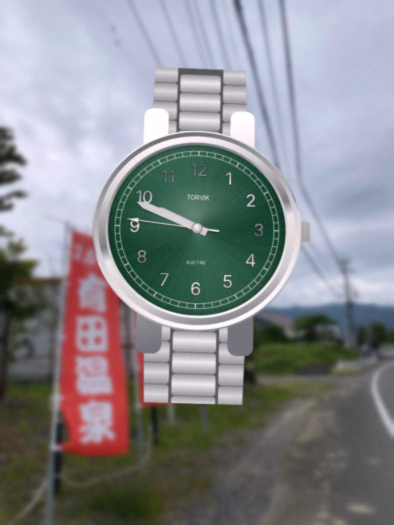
{"hour": 9, "minute": 48, "second": 46}
